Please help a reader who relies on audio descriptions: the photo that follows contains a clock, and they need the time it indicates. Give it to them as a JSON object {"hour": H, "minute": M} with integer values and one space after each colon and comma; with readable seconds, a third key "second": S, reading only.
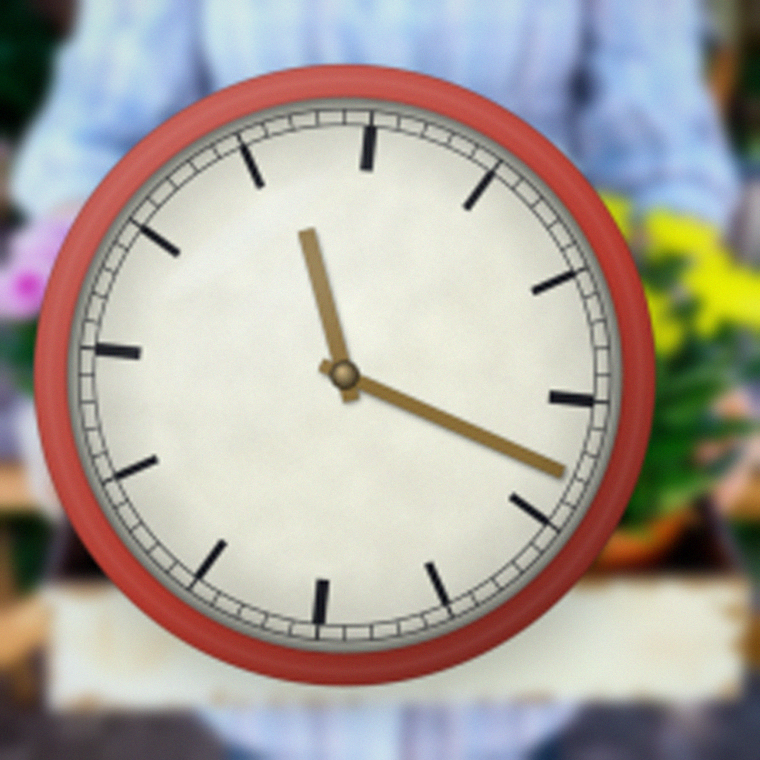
{"hour": 11, "minute": 18}
